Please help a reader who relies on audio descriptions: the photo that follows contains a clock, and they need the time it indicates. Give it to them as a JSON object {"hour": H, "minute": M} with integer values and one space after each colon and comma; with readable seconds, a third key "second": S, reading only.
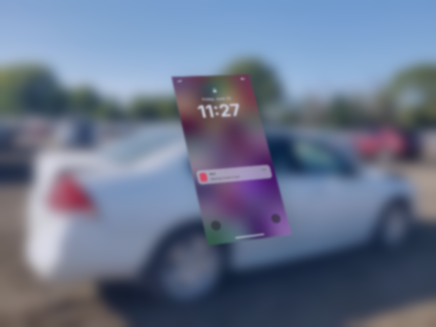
{"hour": 11, "minute": 27}
